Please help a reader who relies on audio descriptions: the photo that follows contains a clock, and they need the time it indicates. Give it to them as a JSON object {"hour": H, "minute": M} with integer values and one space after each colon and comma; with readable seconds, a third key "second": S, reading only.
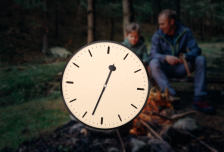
{"hour": 12, "minute": 33}
